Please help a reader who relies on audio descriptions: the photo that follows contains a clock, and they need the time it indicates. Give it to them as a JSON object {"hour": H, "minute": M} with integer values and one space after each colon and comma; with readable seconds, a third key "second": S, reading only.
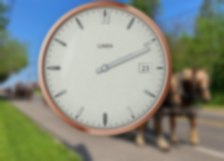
{"hour": 2, "minute": 11}
